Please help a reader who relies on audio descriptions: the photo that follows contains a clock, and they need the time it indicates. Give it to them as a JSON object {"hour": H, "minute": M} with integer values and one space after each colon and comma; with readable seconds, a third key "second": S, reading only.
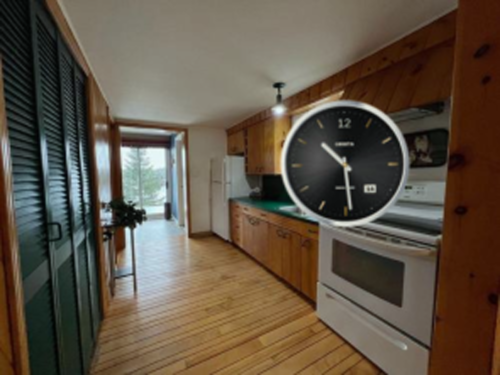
{"hour": 10, "minute": 29}
